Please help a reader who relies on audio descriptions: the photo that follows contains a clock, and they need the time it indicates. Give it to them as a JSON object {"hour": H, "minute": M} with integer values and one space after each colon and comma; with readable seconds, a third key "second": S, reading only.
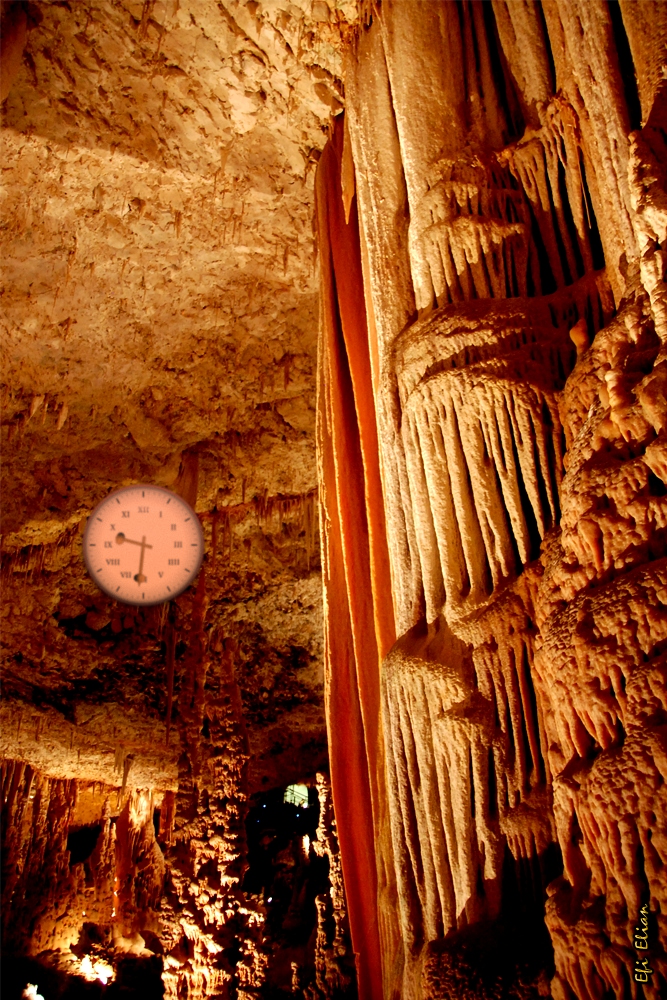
{"hour": 9, "minute": 31}
